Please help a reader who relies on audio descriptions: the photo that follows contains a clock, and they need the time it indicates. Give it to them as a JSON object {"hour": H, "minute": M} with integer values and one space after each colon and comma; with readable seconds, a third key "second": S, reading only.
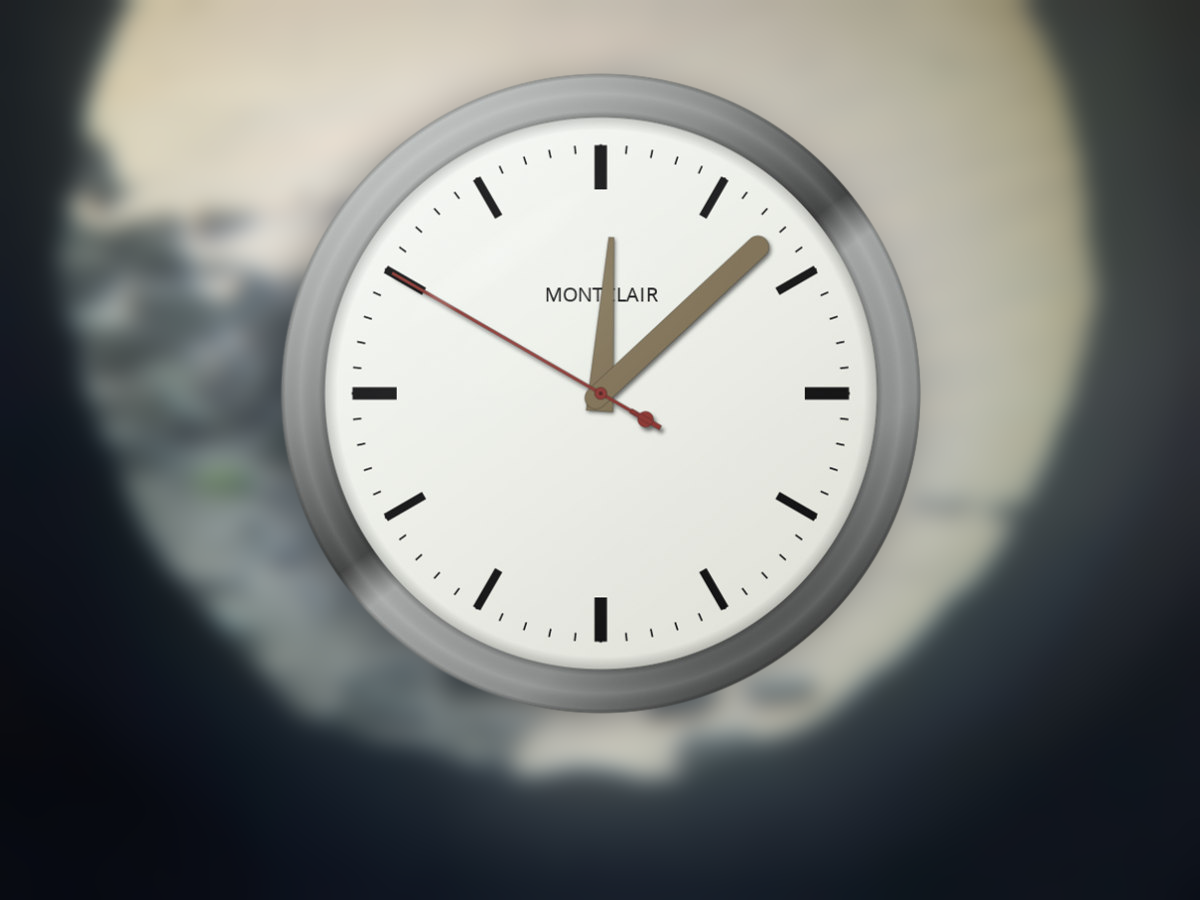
{"hour": 12, "minute": 7, "second": 50}
